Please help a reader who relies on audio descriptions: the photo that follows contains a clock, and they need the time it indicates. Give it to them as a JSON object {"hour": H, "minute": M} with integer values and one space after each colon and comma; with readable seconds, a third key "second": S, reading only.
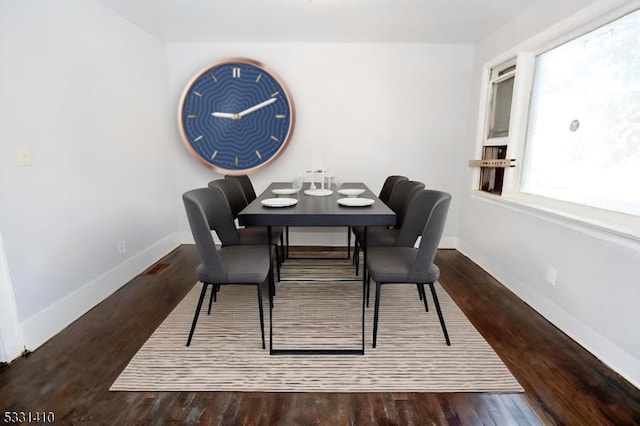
{"hour": 9, "minute": 11}
